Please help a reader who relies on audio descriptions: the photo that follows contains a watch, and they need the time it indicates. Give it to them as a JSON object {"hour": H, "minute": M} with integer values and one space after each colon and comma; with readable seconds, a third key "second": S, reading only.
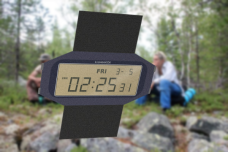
{"hour": 2, "minute": 25, "second": 31}
